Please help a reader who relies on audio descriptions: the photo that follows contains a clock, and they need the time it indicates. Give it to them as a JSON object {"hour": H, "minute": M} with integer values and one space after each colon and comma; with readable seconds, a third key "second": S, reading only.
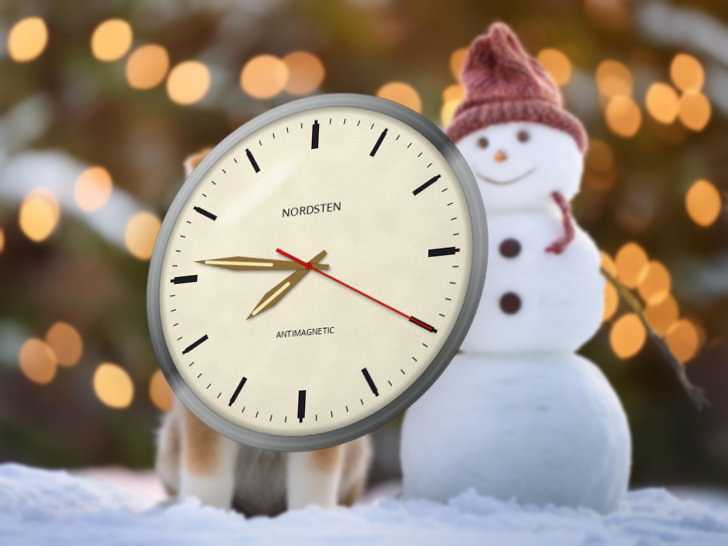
{"hour": 7, "minute": 46, "second": 20}
